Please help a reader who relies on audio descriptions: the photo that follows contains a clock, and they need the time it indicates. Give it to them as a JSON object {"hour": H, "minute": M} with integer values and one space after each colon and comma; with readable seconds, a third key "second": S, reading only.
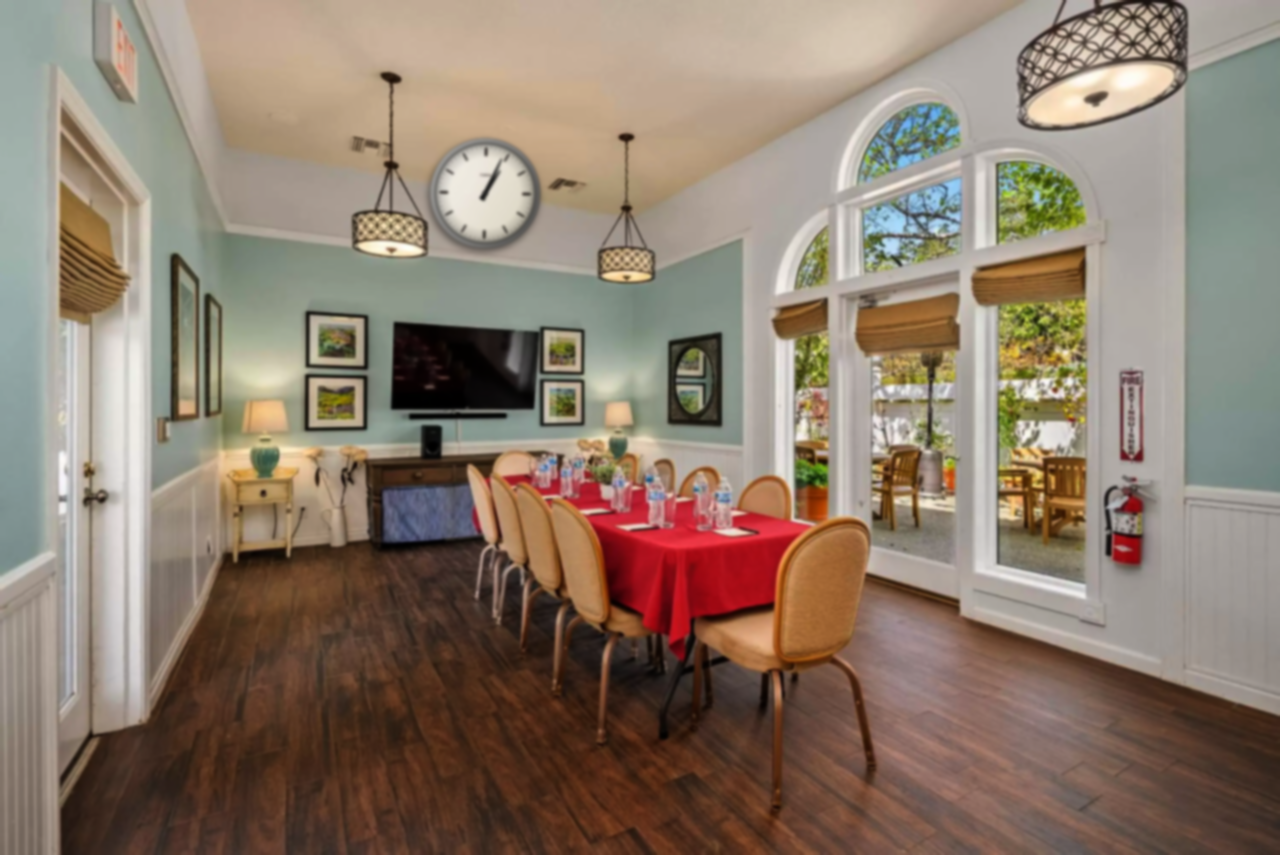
{"hour": 1, "minute": 4}
